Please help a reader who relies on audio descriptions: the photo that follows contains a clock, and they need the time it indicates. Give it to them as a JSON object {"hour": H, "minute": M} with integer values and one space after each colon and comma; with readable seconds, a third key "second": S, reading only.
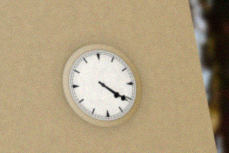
{"hour": 4, "minute": 21}
